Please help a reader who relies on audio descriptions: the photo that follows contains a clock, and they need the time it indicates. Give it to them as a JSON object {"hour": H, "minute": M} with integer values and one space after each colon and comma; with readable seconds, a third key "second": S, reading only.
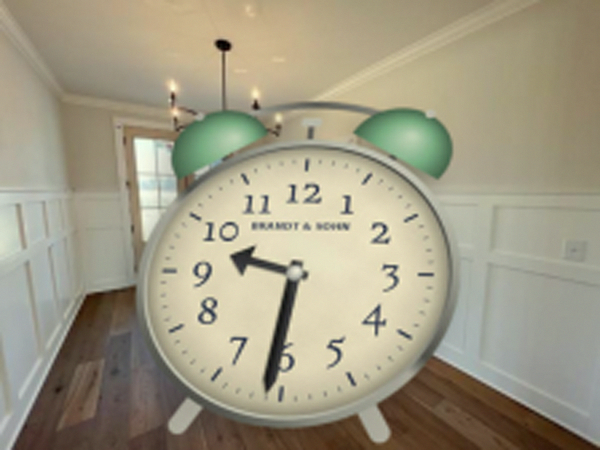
{"hour": 9, "minute": 31}
